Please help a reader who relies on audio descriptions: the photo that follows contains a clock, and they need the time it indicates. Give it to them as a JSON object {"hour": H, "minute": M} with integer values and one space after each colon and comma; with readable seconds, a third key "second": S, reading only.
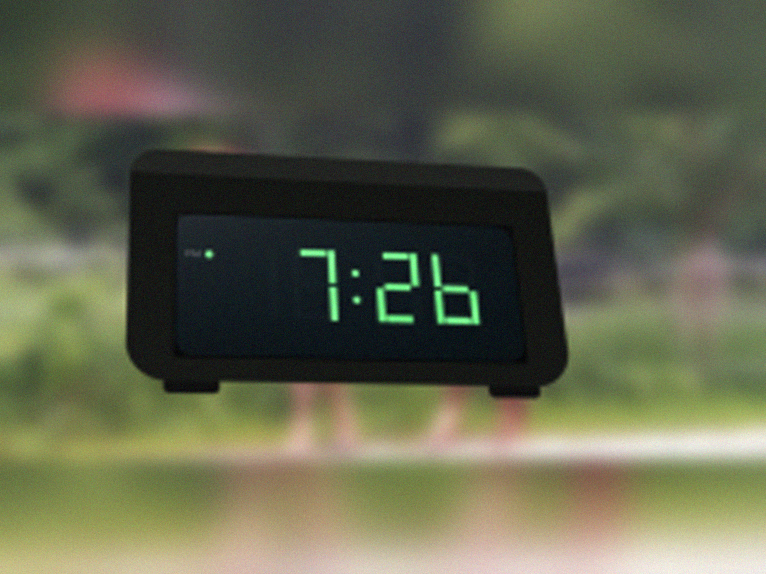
{"hour": 7, "minute": 26}
